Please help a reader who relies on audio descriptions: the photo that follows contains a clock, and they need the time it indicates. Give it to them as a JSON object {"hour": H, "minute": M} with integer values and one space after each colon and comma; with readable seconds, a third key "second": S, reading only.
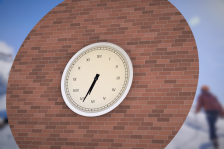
{"hour": 6, "minute": 34}
